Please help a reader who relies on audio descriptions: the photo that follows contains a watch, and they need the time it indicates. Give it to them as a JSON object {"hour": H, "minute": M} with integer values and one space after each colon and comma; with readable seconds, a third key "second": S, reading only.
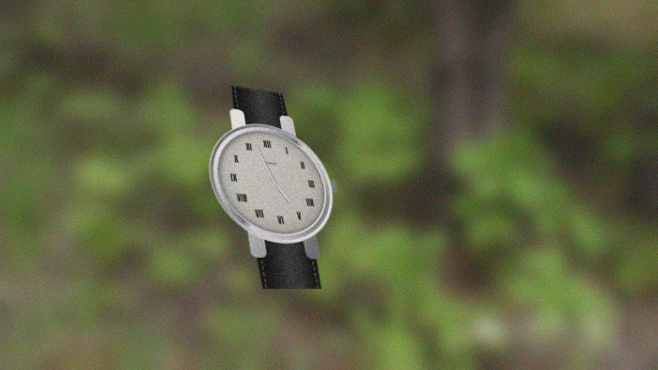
{"hour": 4, "minute": 57}
